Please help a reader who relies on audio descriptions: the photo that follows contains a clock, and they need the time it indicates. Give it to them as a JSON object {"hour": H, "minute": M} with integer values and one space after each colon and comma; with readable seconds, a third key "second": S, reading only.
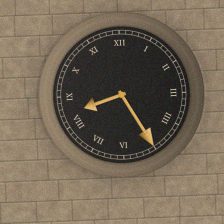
{"hour": 8, "minute": 25}
